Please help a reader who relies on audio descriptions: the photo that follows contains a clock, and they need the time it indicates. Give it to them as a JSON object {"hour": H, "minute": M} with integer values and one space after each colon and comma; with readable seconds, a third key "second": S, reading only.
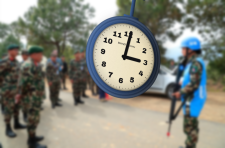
{"hour": 3, "minute": 1}
